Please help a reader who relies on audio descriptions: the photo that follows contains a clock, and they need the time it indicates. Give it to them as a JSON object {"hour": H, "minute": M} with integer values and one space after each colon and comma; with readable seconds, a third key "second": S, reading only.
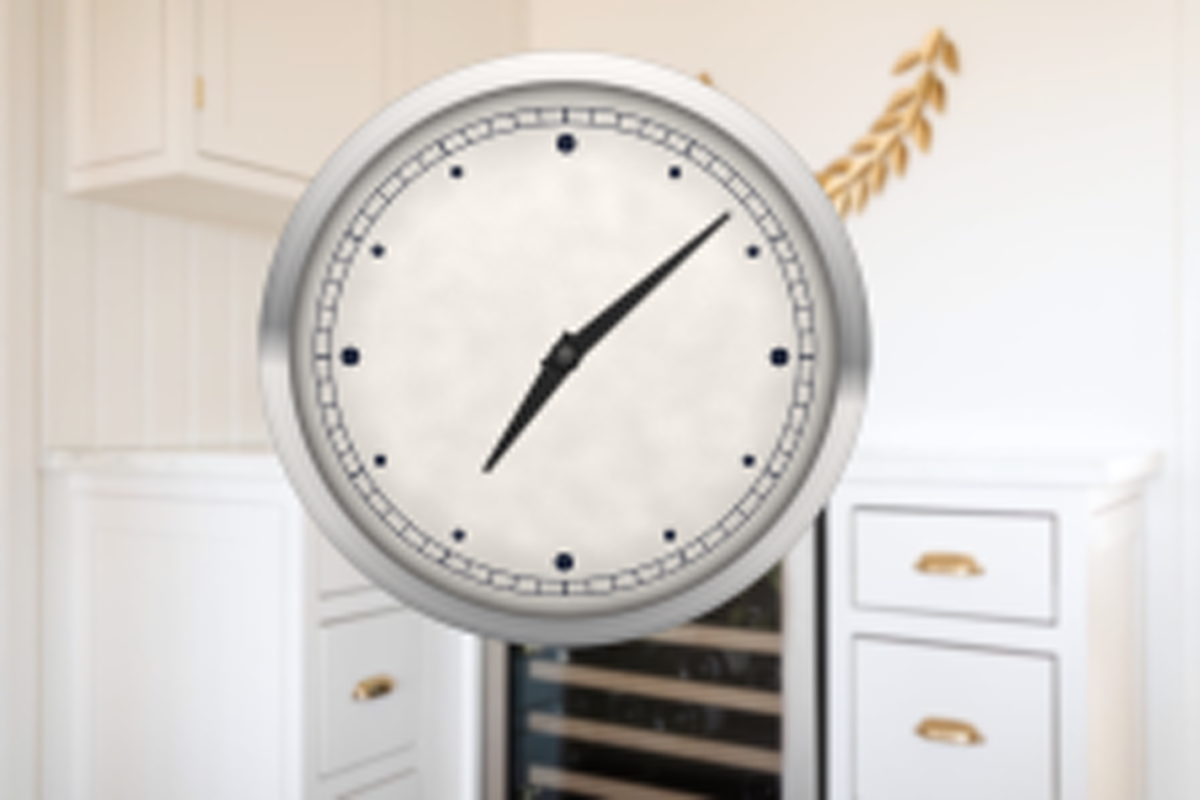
{"hour": 7, "minute": 8}
